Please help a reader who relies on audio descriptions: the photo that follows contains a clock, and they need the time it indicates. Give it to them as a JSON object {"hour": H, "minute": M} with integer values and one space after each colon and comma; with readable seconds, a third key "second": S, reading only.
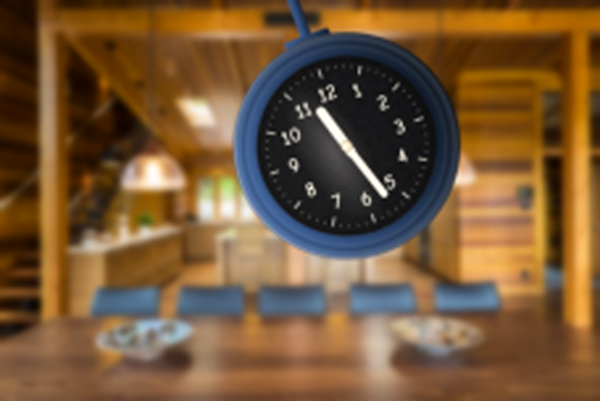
{"hour": 11, "minute": 27}
